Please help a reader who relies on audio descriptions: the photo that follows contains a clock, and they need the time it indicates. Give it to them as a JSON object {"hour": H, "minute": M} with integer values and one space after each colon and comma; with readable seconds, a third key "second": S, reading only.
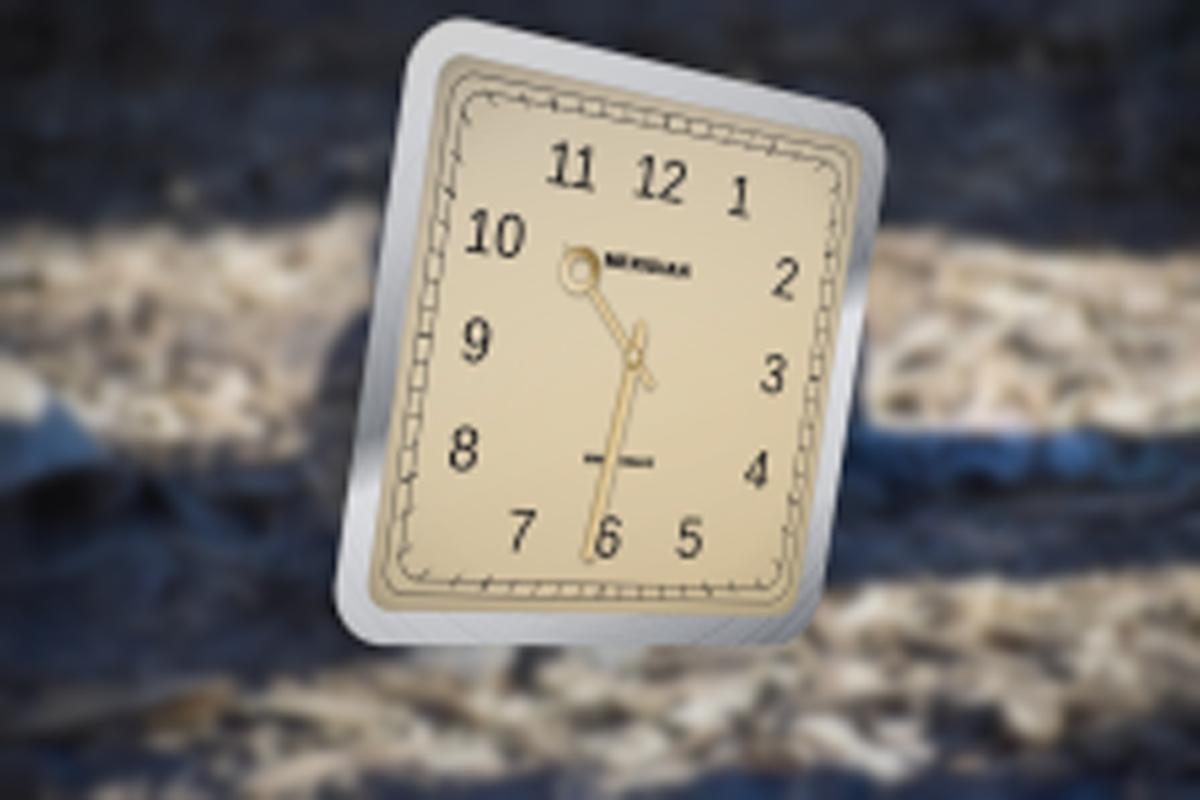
{"hour": 10, "minute": 31}
